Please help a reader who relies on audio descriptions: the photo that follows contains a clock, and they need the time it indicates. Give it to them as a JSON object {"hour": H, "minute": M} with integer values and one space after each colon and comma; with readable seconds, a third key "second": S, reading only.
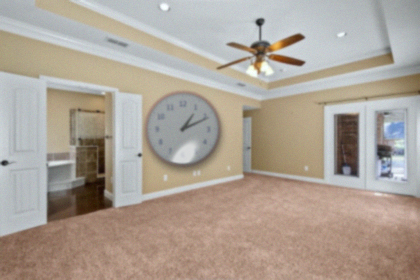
{"hour": 1, "minute": 11}
